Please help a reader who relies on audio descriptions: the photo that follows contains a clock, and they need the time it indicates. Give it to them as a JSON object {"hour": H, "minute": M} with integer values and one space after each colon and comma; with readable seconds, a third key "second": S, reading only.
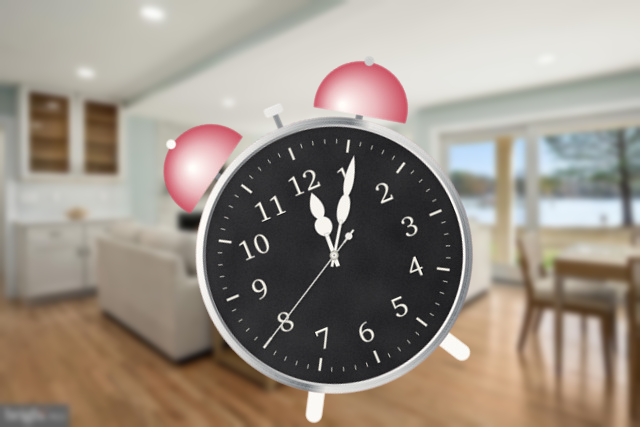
{"hour": 12, "minute": 5, "second": 40}
